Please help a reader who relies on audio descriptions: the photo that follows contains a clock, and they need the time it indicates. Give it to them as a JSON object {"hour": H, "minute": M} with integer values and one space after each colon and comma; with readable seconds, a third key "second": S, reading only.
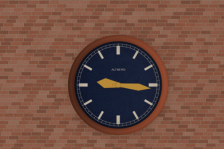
{"hour": 9, "minute": 16}
